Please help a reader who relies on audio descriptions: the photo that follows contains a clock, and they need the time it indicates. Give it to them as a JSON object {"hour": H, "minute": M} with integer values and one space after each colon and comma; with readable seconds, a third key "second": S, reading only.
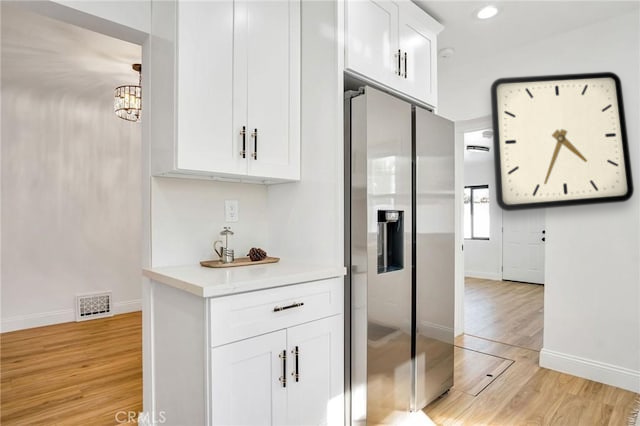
{"hour": 4, "minute": 34}
